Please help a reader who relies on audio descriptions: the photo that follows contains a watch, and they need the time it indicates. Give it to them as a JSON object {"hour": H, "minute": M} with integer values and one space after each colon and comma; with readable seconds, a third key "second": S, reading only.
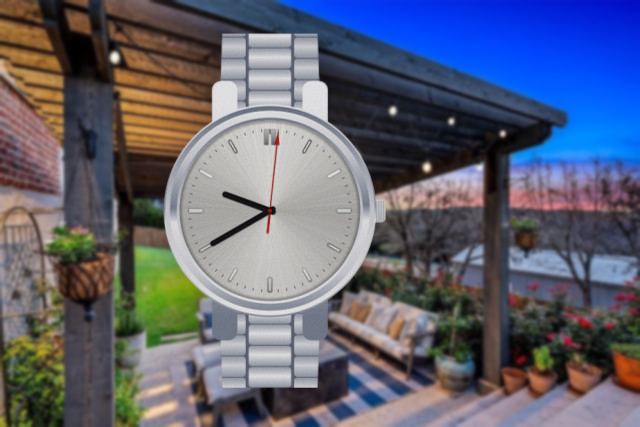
{"hour": 9, "minute": 40, "second": 1}
